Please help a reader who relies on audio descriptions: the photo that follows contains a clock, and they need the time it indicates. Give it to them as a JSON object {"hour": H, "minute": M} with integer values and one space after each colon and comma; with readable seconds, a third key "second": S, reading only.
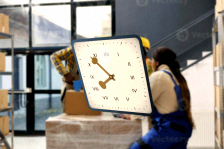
{"hour": 7, "minute": 53}
